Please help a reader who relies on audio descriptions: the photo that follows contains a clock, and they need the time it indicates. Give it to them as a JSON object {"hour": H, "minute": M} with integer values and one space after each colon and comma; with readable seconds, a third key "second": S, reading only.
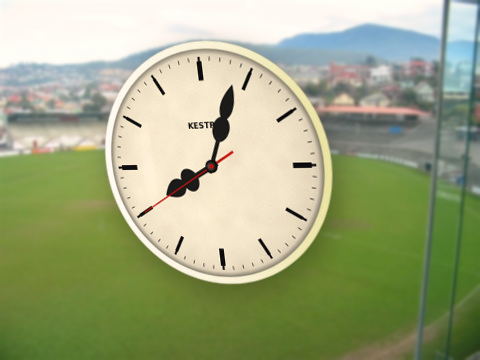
{"hour": 8, "minute": 3, "second": 40}
